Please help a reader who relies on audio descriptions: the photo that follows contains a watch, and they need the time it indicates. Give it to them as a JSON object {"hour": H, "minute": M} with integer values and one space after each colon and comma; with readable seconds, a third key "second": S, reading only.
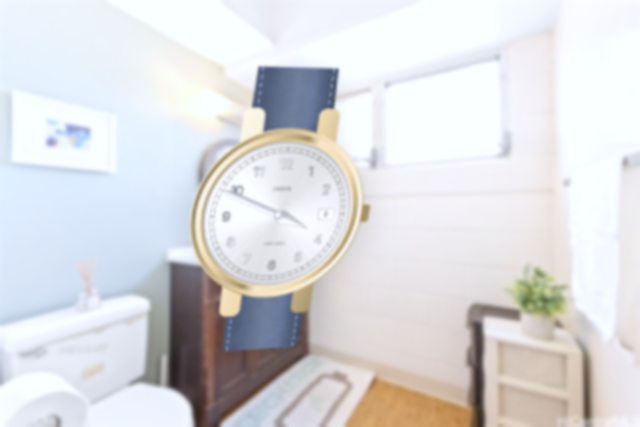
{"hour": 3, "minute": 49}
